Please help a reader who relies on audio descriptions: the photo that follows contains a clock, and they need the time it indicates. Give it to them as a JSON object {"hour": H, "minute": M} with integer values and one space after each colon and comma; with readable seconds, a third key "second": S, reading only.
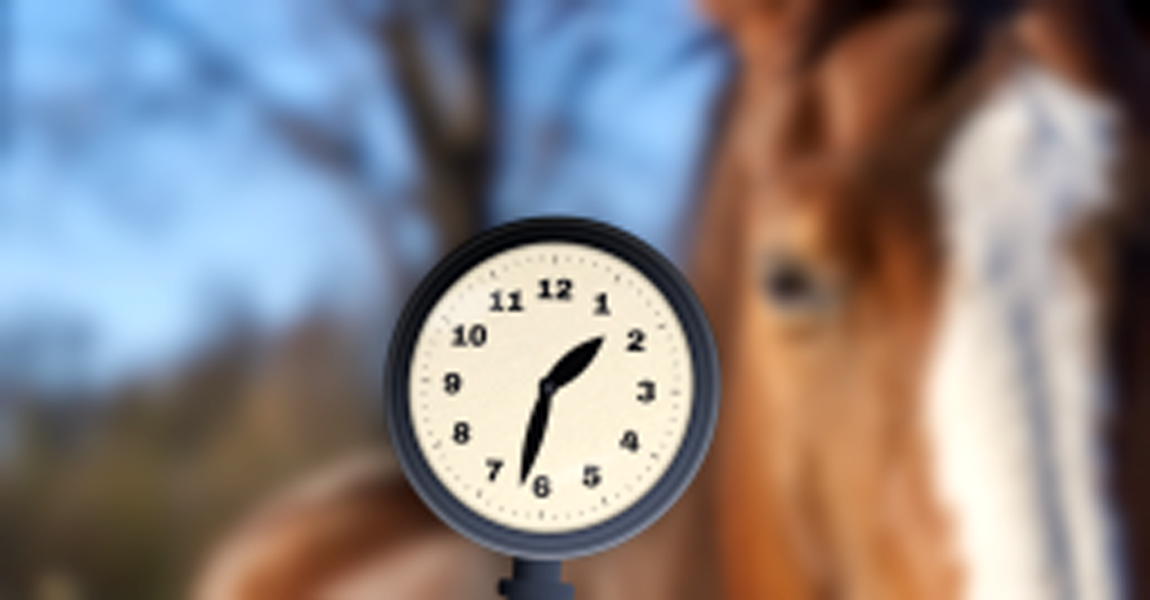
{"hour": 1, "minute": 32}
